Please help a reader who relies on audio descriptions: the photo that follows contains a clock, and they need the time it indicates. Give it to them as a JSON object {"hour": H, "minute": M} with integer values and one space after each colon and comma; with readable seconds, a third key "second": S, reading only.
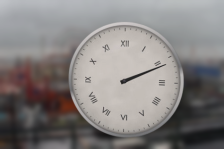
{"hour": 2, "minute": 11}
